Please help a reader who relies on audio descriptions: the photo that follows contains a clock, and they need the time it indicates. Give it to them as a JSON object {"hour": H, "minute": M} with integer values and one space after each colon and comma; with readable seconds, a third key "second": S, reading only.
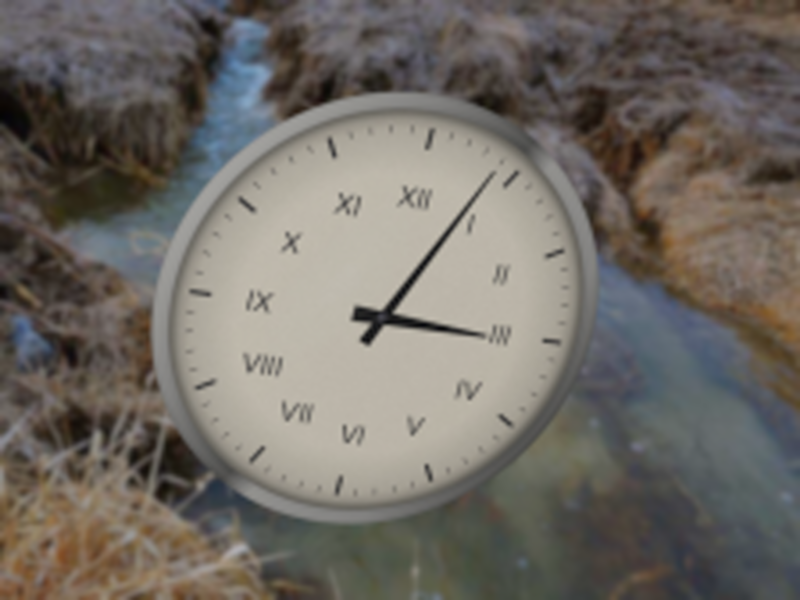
{"hour": 3, "minute": 4}
